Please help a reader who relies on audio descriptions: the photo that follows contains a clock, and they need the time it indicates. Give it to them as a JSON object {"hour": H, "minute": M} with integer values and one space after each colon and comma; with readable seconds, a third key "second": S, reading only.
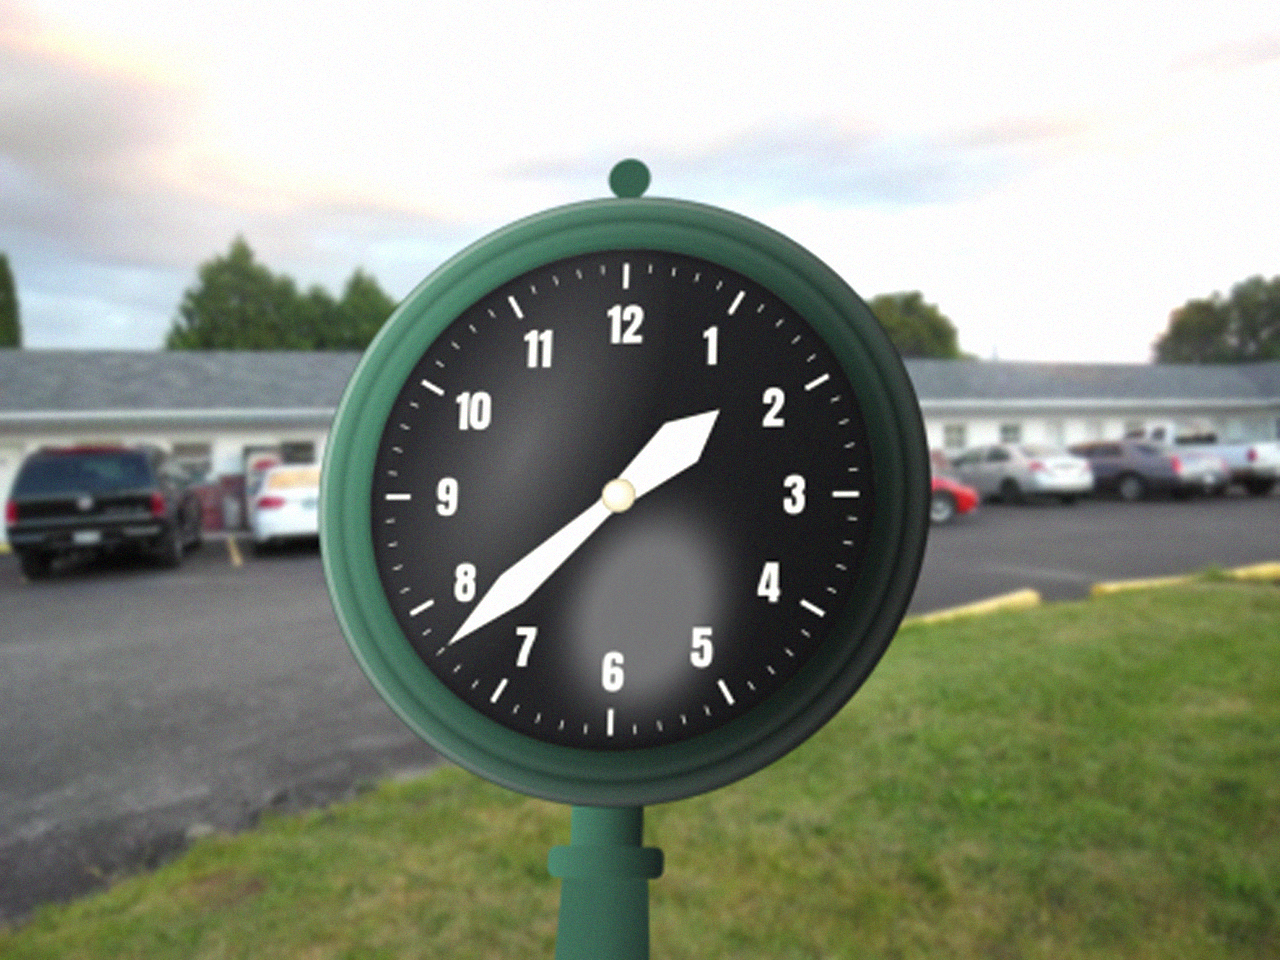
{"hour": 1, "minute": 38}
